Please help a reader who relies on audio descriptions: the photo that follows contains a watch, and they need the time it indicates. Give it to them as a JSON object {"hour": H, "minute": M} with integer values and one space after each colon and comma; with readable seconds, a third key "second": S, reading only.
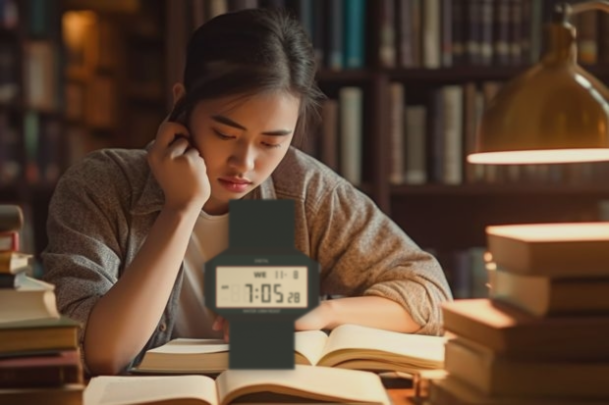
{"hour": 7, "minute": 5}
